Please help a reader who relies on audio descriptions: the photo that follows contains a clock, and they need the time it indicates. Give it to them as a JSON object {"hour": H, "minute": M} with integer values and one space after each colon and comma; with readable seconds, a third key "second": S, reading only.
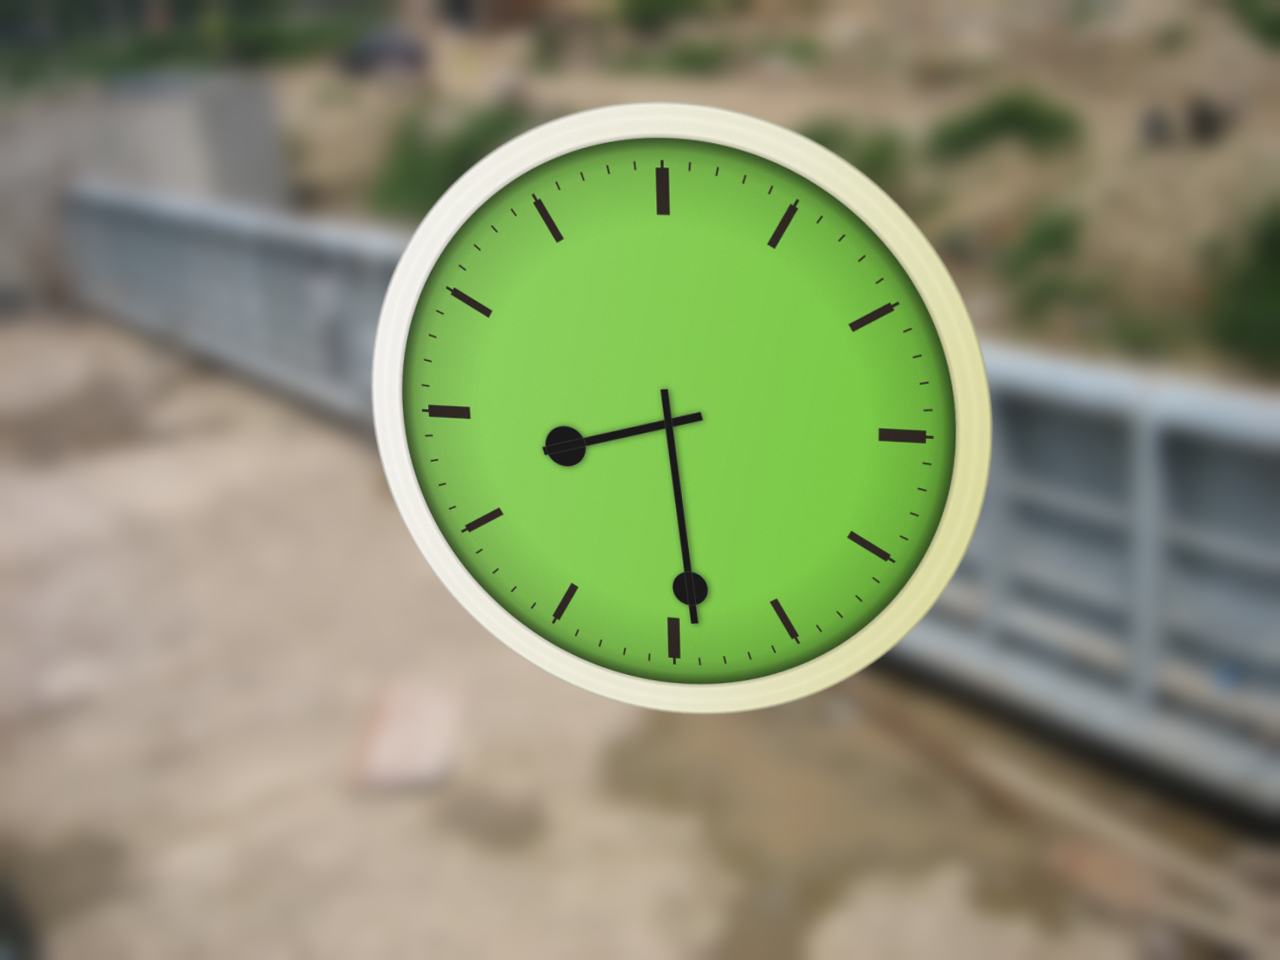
{"hour": 8, "minute": 29}
